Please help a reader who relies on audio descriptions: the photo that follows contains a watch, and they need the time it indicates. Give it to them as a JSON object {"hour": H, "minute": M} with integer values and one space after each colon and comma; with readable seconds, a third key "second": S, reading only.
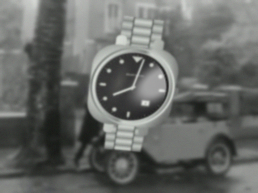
{"hour": 8, "minute": 2}
